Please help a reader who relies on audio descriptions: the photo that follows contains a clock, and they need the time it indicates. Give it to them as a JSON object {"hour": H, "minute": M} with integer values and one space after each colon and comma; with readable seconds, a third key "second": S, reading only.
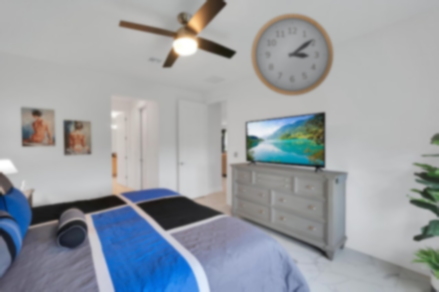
{"hour": 3, "minute": 9}
